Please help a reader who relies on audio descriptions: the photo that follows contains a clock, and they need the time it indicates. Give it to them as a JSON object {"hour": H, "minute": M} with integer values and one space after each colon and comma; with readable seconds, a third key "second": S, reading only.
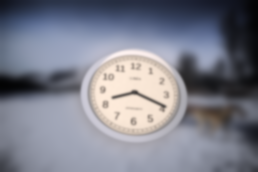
{"hour": 8, "minute": 19}
